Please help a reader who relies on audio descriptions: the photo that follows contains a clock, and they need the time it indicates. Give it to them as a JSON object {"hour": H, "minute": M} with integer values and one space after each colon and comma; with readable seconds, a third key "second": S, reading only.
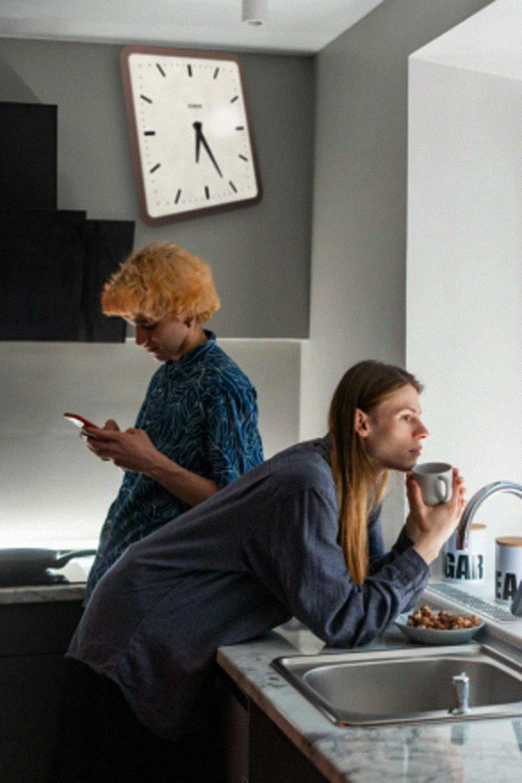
{"hour": 6, "minute": 26}
